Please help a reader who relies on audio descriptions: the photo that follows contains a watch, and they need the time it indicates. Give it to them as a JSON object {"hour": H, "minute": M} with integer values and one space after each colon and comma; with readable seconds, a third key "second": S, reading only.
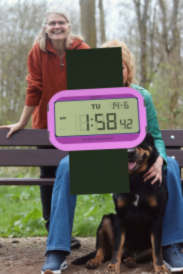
{"hour": 1, "minute": 58, "second": 42}
